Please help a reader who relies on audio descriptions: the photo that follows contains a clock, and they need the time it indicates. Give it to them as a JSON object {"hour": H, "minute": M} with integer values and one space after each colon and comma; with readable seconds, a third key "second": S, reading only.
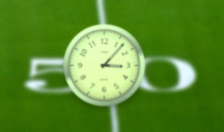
{"hour": 3, "minute": 7}
